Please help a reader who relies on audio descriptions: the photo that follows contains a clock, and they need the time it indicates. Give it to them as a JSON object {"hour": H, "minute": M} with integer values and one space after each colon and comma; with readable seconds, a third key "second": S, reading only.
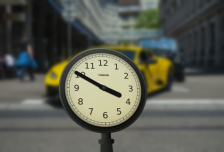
{"hour": 3, "minute": 50}
